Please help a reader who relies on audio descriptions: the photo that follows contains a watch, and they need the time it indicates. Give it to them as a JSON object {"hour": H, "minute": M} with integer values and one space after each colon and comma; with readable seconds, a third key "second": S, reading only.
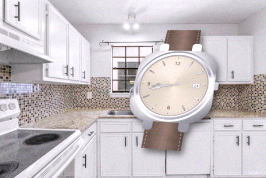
{"hour": 8, "minute": 43}
